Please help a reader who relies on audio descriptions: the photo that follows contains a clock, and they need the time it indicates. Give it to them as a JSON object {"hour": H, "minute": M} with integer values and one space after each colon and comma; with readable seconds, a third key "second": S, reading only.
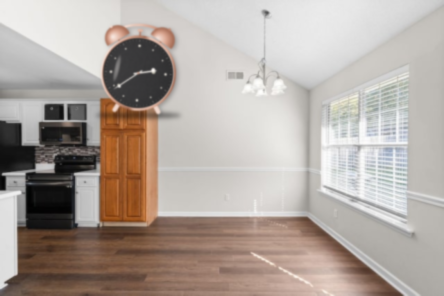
{"hour": 2, "minute": 39}
